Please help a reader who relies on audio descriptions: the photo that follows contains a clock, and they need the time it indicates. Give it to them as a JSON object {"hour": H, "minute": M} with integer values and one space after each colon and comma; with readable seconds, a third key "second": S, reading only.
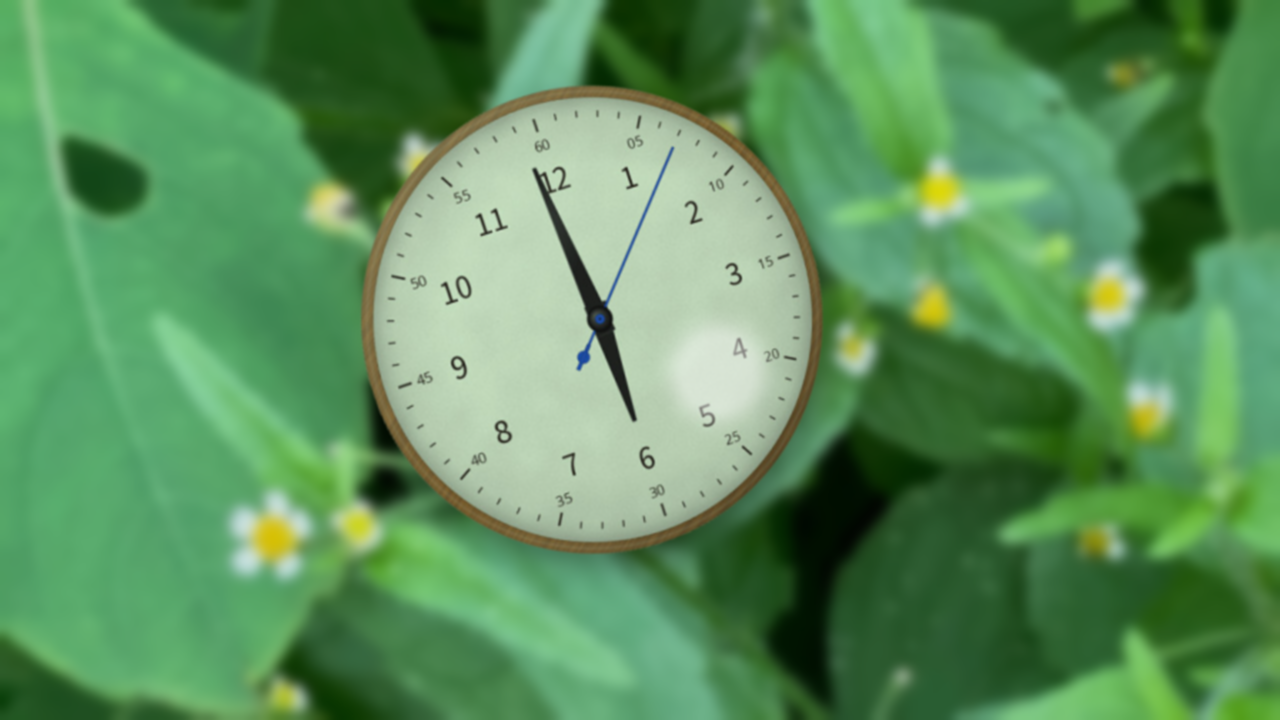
{"hour": 5, "minute": 59, "second": 7}
